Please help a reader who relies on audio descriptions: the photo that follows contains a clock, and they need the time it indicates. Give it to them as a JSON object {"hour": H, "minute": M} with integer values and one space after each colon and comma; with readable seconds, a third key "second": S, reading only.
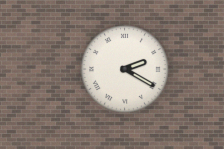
{"hour": 2, "minute": 20}
